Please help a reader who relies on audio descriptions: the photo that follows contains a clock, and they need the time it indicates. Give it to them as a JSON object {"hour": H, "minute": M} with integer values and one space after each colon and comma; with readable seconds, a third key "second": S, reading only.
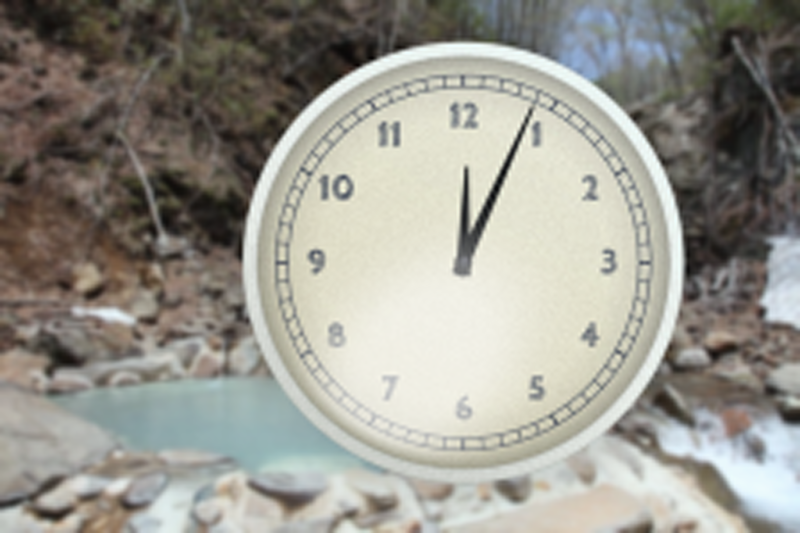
{"hour": 12, "minute": 4}
